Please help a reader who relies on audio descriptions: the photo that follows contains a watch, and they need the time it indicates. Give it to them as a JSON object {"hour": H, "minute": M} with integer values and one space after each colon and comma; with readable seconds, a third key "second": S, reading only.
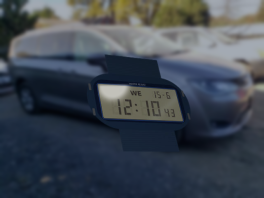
{"hour": 12, "minute": 10, "second": 43}
